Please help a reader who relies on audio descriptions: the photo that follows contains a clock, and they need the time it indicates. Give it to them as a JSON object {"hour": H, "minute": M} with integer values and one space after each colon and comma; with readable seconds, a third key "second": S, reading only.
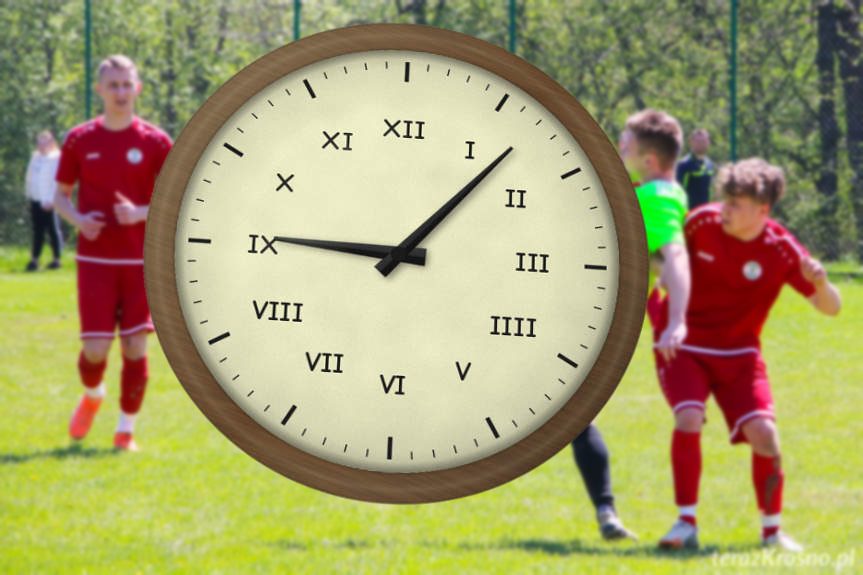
{"hour": 9, "minute": 7}
